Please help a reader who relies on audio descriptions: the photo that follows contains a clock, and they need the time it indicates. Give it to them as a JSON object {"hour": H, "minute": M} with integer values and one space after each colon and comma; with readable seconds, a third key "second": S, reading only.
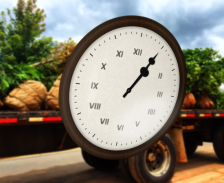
{"hour": 1, "minute": 5}
